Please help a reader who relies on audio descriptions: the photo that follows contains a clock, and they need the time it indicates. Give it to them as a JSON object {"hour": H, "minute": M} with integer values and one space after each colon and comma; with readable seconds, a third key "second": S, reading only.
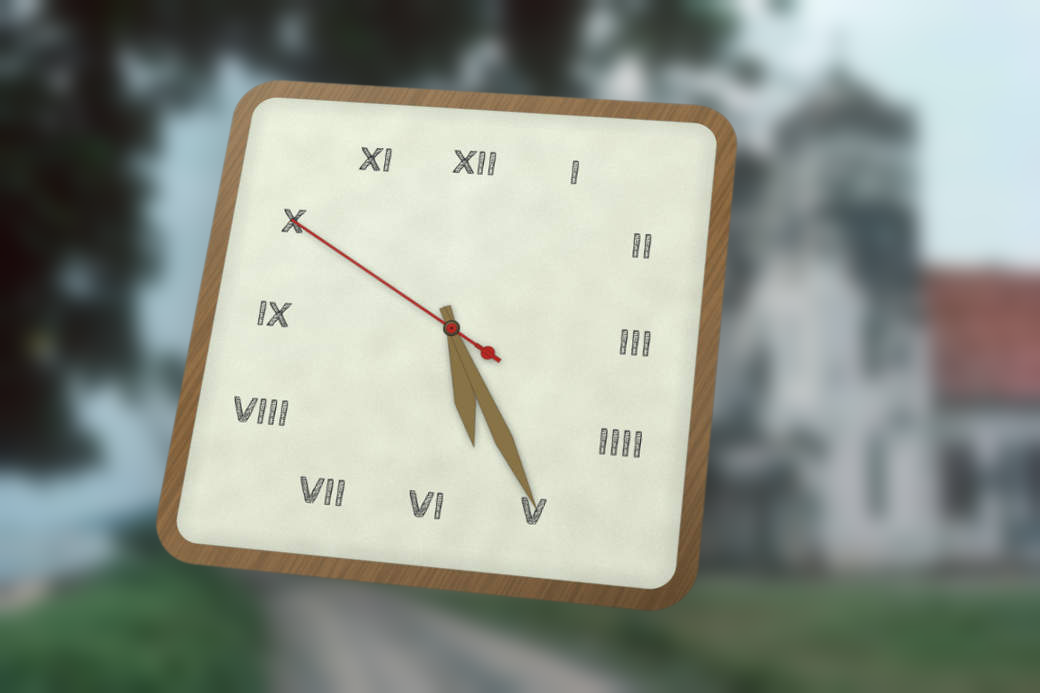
{"hour": 5, "minute": 24, "second": 50}
